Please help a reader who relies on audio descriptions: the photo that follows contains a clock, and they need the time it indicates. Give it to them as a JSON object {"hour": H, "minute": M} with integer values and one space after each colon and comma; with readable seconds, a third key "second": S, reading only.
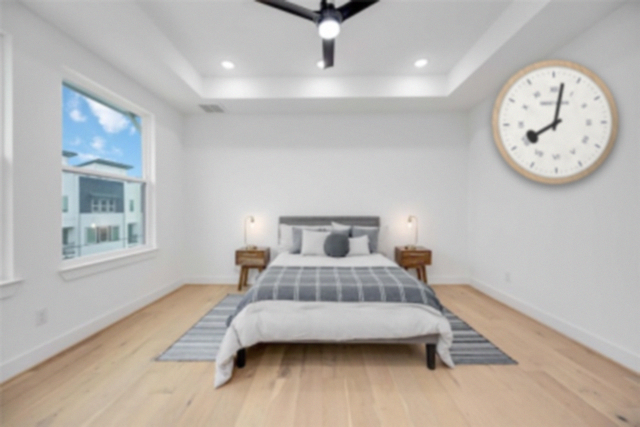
{"hour": 8, "minute": 2}
